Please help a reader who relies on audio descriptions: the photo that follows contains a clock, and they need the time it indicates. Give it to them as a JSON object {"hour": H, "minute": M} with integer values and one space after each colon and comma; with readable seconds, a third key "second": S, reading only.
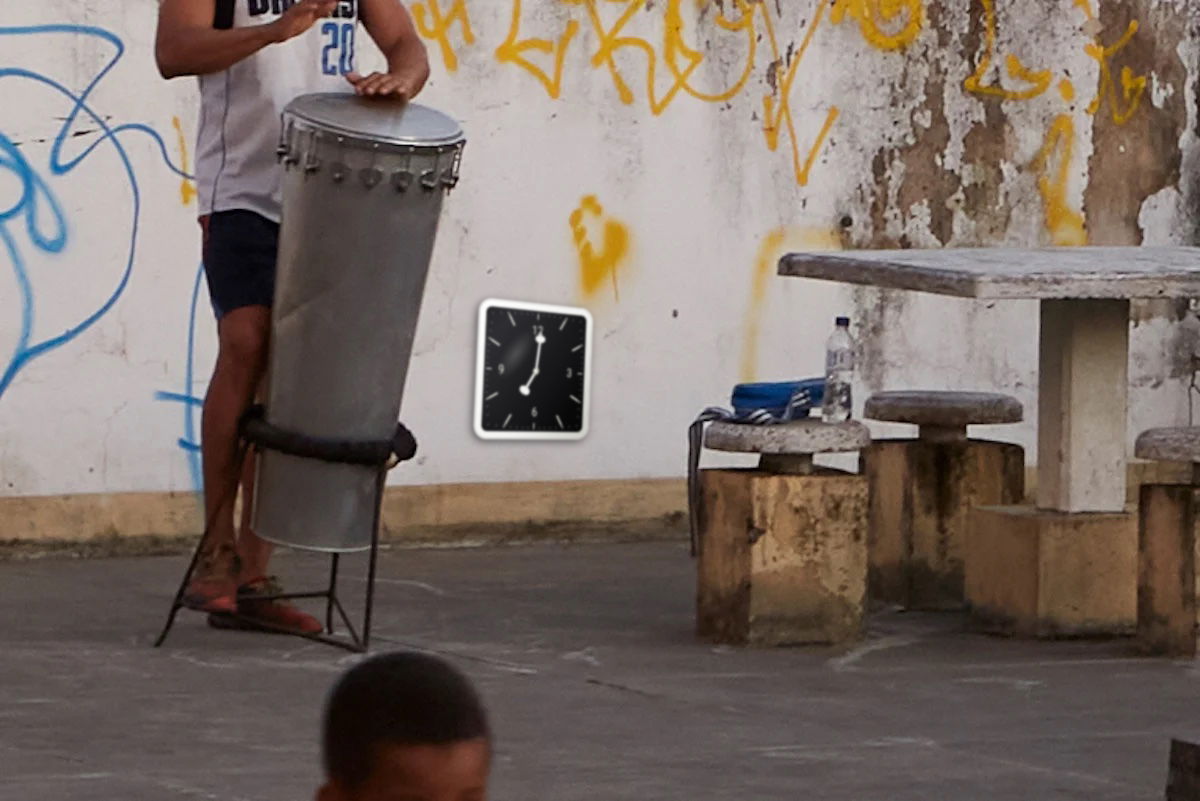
{"hour": 7, "minute": 1}
